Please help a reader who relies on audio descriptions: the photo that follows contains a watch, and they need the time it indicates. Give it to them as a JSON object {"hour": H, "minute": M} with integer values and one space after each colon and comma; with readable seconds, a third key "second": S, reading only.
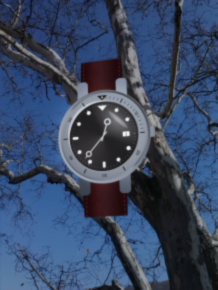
{"hour": 12, "minute": 37}
